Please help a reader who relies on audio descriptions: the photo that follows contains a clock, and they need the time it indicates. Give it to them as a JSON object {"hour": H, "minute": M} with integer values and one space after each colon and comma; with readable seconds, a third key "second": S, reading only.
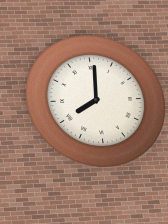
{"hour": 8, "minute": 1}
